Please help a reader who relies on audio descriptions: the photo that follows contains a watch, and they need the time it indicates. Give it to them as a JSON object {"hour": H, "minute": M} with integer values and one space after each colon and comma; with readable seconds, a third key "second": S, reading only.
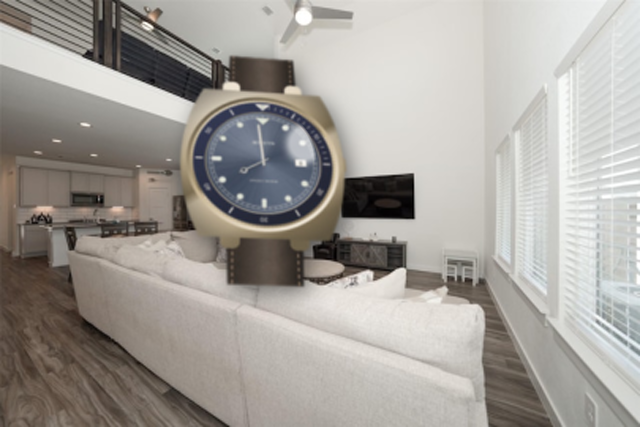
{"hour": 7, "minute": 59}
